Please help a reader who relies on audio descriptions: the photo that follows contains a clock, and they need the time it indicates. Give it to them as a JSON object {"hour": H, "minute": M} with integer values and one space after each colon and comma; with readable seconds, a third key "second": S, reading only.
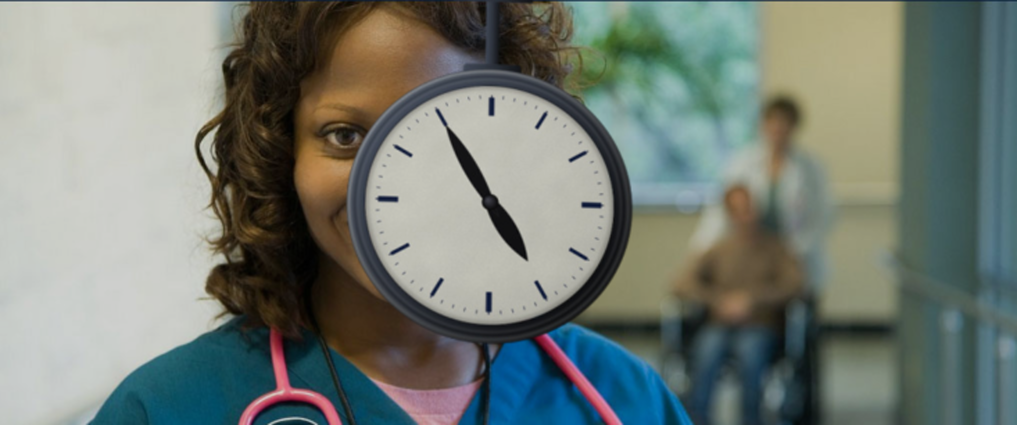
{"hour": 4, "minute": 55}
